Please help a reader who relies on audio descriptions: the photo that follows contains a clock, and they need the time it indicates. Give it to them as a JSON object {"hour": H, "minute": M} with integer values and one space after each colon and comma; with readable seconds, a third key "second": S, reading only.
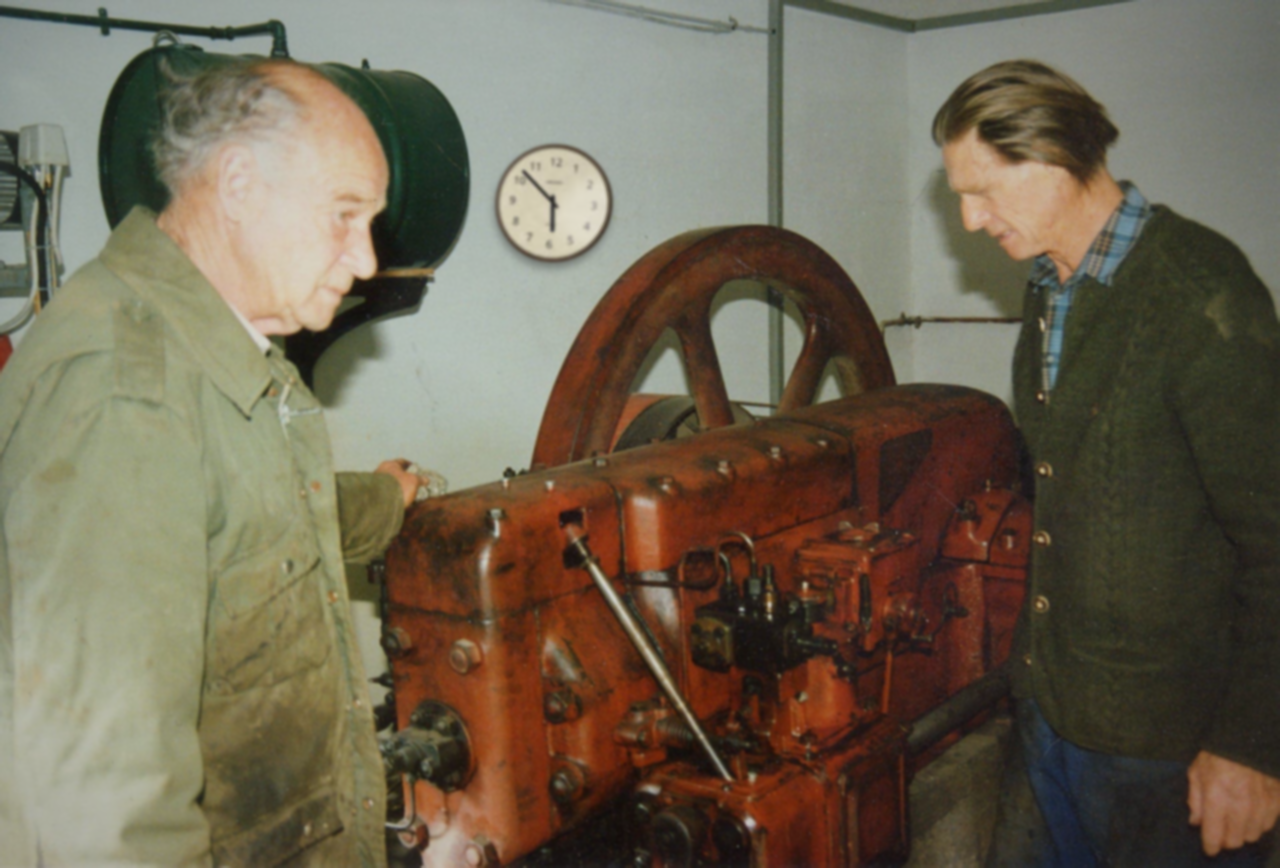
{"hour": 5, "minute": 52}
